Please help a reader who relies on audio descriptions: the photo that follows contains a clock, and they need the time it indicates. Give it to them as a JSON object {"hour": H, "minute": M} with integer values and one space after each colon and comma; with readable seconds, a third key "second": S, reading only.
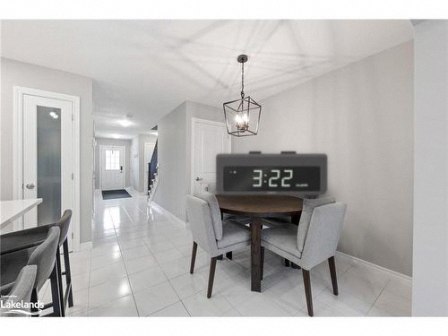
{"hour": 3, "minute": 22}
